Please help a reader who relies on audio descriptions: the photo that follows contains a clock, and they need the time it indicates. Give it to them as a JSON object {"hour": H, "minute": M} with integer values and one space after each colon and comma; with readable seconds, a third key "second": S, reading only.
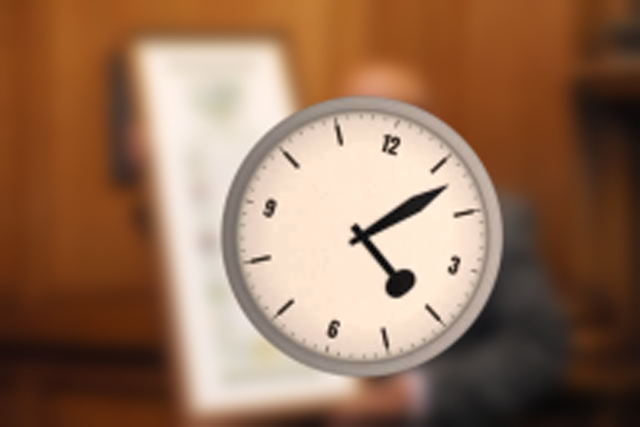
{"hour": 4, "minute": 7}
